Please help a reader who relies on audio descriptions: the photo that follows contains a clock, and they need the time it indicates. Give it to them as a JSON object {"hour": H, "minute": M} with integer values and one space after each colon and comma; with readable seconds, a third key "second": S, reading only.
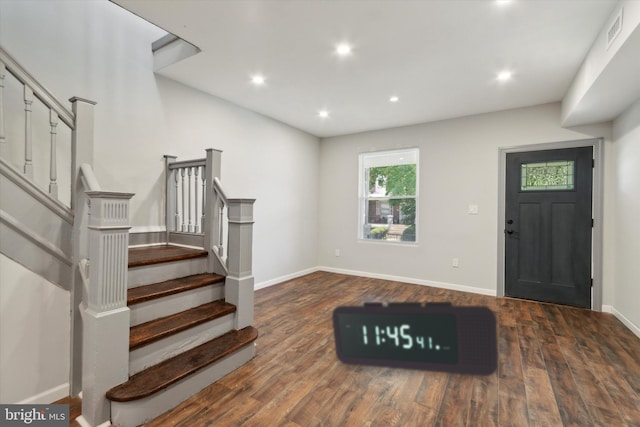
{"hour": 11, "minute": 45, "second": 41}
